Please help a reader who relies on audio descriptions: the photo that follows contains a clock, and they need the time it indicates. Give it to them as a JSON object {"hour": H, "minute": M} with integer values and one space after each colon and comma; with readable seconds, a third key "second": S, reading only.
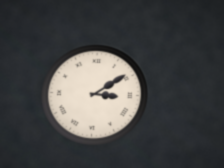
{"hour": 3, "minute": 9}
